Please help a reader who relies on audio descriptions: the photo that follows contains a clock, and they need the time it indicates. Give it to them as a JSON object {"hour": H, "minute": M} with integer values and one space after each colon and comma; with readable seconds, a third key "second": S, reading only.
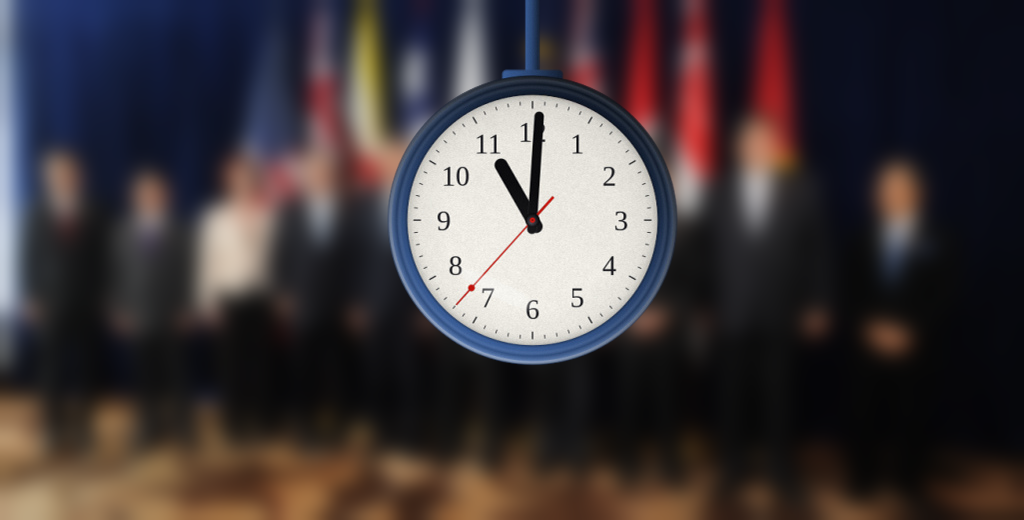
{"hour": 11, "minute": 0, "second": 37}
